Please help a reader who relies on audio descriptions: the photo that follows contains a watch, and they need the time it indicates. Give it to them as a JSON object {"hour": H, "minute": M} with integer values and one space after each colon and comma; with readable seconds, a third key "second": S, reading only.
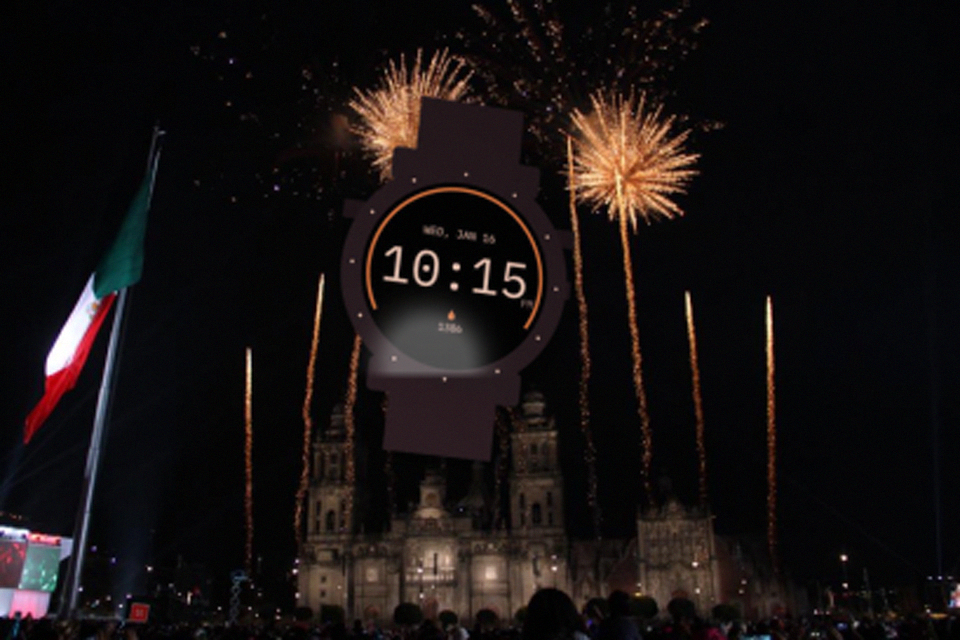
{"hour": 10, "minute": 15}
